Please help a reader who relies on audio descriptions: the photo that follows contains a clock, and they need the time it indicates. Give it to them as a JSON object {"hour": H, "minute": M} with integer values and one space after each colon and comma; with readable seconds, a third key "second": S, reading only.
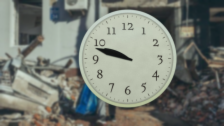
{"hour": 9, "minute": 48}
